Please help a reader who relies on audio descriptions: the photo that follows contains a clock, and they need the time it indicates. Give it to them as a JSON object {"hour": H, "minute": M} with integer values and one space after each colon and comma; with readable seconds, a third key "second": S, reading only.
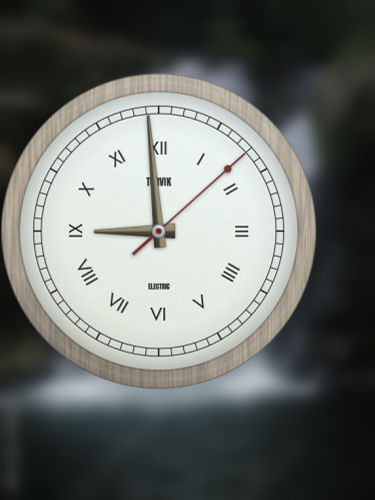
{"hour": 8, "minute": 59, "second": 8}
